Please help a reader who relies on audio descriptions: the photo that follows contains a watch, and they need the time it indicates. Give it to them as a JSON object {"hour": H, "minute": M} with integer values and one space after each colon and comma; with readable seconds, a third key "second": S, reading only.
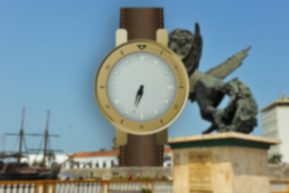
{"hour": 6, "minute": 33}
